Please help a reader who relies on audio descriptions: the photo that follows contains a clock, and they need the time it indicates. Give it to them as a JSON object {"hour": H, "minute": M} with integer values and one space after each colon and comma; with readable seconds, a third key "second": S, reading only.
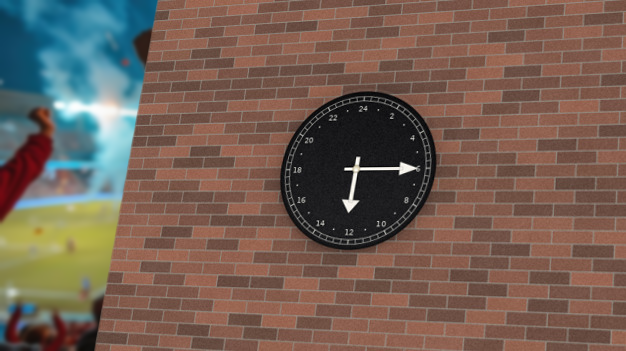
{"hour": 12, "minute": 15}
